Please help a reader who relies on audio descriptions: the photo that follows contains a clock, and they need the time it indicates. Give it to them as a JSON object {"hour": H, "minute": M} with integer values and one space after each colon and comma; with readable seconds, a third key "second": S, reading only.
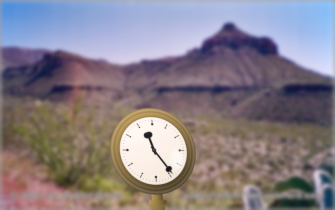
{"hour": 11, "minute": 24}
